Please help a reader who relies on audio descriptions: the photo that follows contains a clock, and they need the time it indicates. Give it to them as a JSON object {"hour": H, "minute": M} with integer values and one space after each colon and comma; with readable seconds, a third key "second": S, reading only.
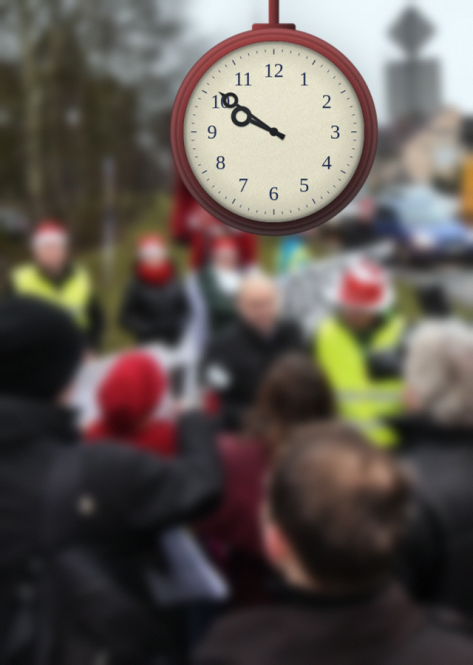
{"hour": 9, "minute": 51}
